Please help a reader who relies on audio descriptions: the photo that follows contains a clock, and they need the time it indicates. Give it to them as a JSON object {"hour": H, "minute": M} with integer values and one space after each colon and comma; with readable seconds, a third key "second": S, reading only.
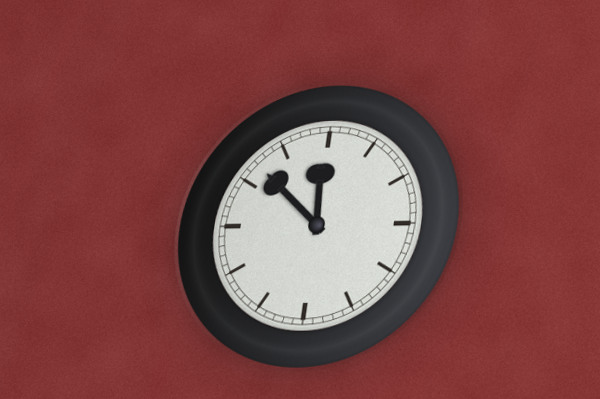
{"hour": 11, "minute": 52}
